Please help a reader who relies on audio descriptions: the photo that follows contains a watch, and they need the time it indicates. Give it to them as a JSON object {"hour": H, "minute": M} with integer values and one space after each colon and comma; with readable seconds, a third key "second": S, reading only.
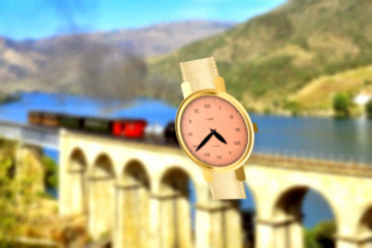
{"hour": 4, "minute": 39}
